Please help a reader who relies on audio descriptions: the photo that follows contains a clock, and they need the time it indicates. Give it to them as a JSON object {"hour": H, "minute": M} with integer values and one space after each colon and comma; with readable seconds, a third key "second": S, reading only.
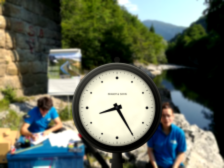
{"hour": 8, "minute": 25}
